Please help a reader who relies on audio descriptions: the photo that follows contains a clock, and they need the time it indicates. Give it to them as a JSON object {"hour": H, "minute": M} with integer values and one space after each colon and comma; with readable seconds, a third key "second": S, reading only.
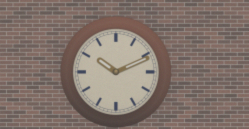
{"hour": 10, "minute": 11}
